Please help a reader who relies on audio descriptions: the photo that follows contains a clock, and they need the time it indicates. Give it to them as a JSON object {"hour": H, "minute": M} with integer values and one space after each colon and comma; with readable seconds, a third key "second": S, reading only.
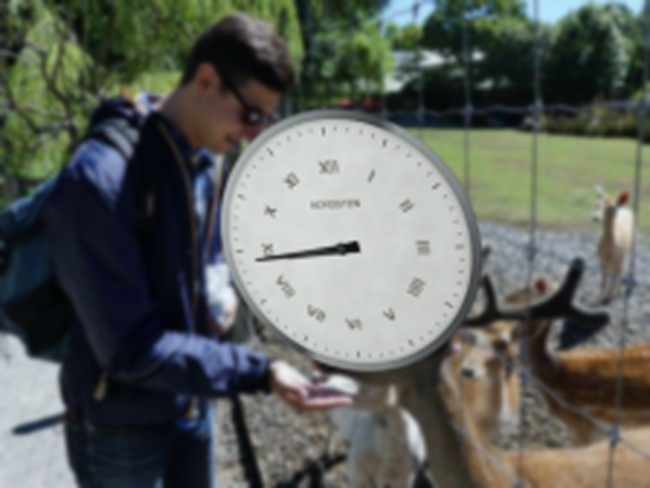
{"hour": 8, "minute": 44}
